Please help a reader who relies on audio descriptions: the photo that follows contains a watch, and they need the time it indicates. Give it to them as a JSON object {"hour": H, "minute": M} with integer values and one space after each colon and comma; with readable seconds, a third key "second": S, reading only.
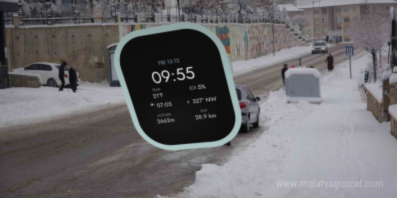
{"hour": 9, "minute": 55}
